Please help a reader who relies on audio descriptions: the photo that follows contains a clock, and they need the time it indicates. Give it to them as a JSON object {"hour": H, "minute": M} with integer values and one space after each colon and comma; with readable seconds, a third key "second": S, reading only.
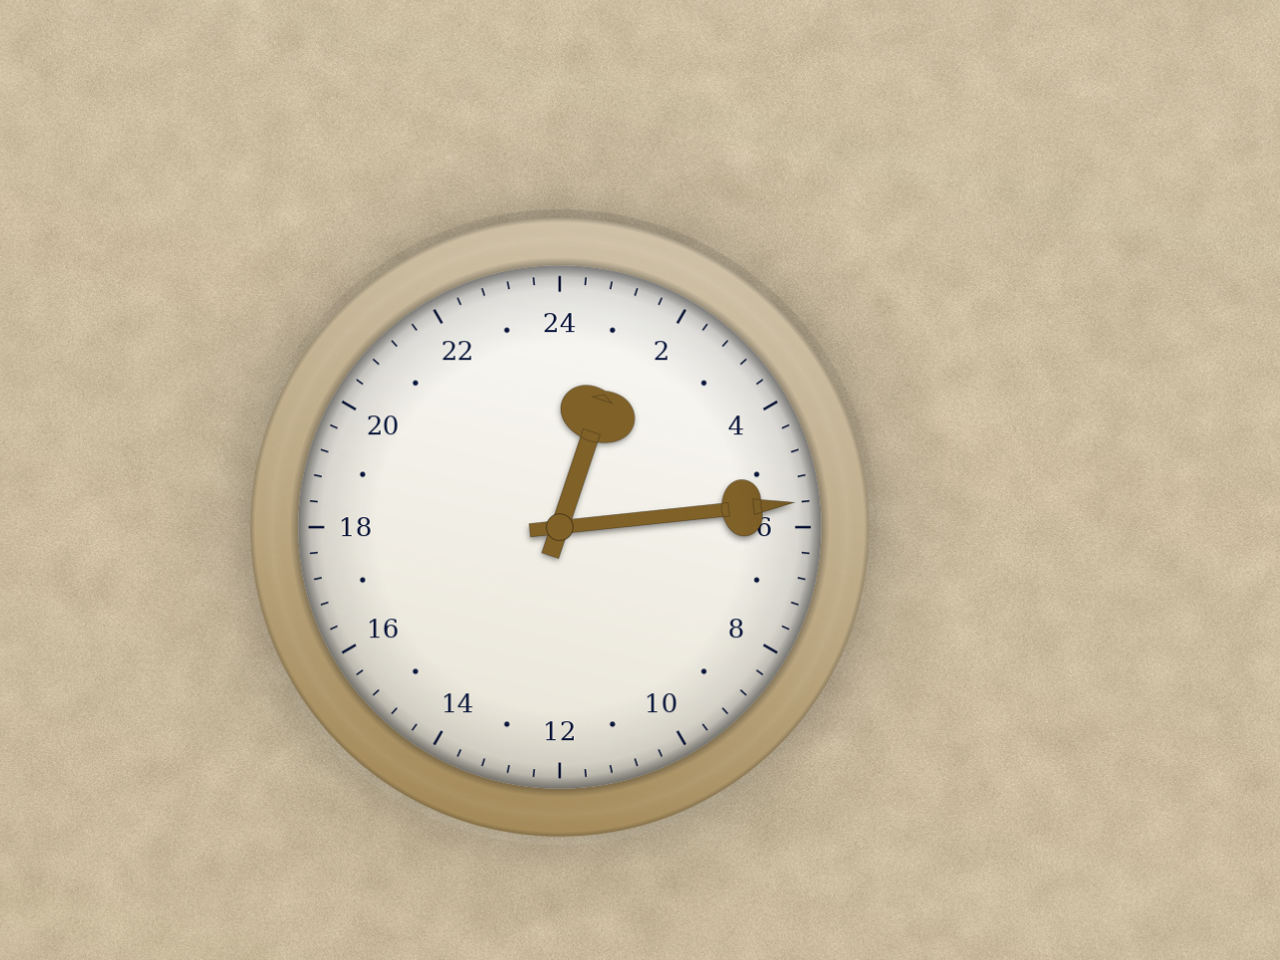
{"hour": 1, "minute": 14}
